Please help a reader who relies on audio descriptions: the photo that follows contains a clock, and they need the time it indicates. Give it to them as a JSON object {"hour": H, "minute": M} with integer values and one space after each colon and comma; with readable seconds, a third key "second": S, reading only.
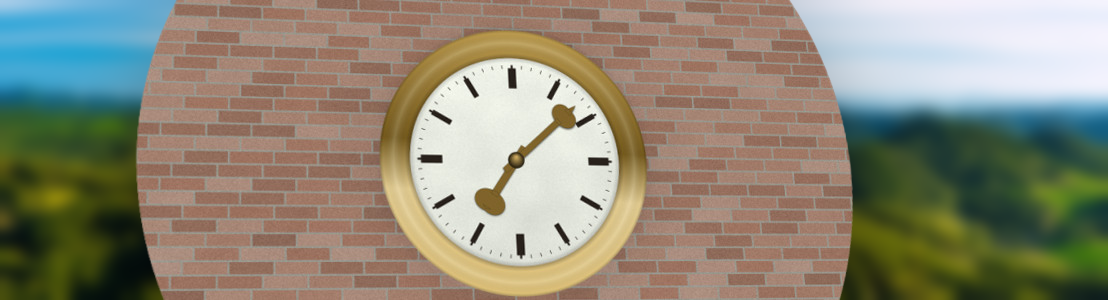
{"hour": 7, "minute": 8}
